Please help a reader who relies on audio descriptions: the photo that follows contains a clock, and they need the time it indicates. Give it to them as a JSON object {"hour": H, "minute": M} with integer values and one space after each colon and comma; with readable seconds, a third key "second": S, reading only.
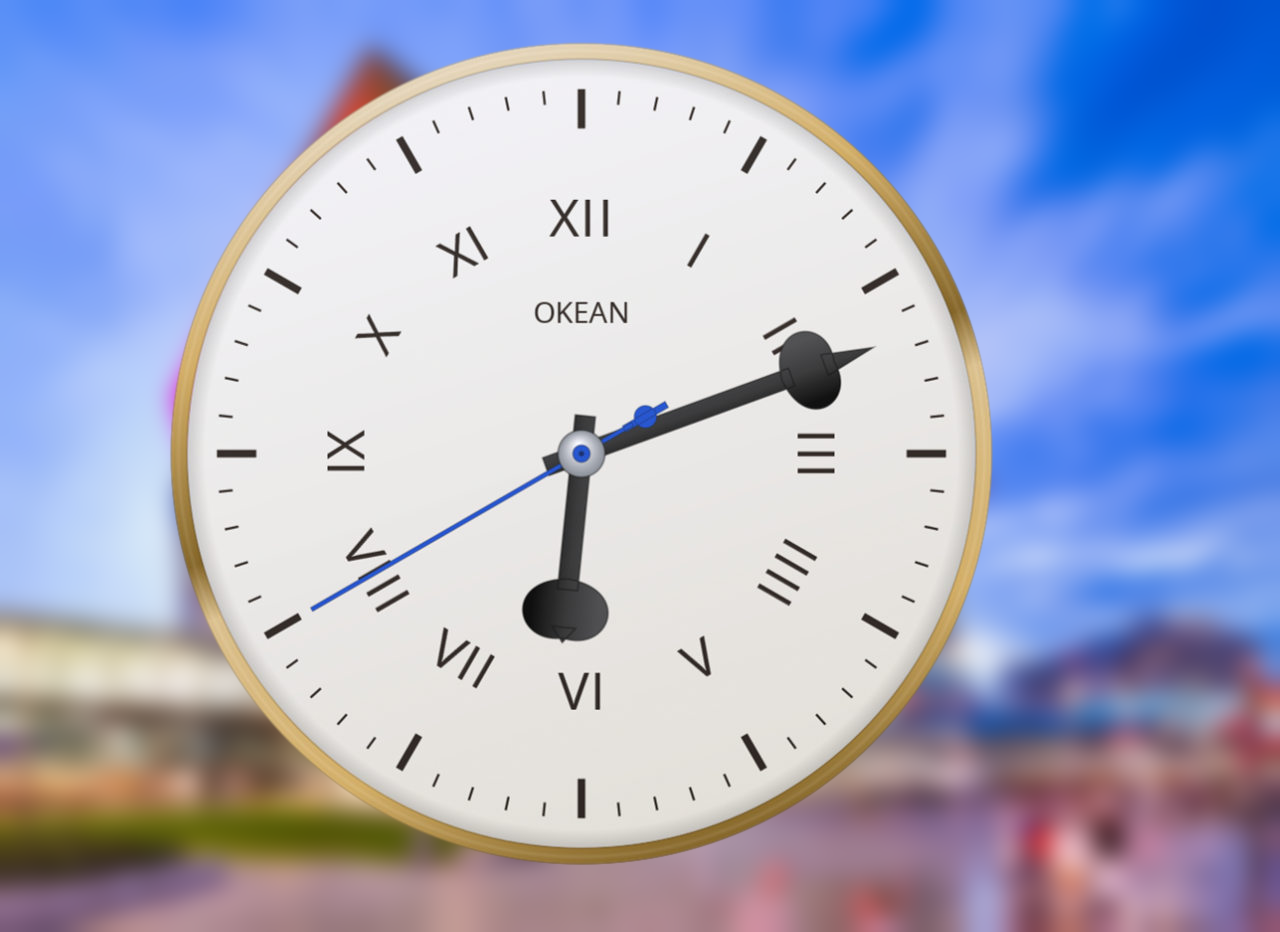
{"hour": 6, "minute": 11, "second": 40}
